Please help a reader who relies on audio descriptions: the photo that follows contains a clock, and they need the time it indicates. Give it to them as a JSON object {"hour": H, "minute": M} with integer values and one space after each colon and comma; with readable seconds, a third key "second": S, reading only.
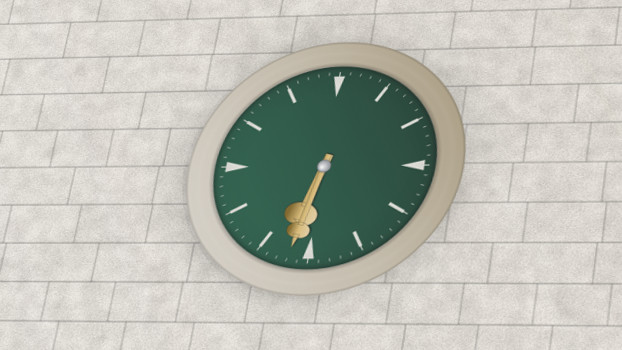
{"hour": 6, "minute": 32}
